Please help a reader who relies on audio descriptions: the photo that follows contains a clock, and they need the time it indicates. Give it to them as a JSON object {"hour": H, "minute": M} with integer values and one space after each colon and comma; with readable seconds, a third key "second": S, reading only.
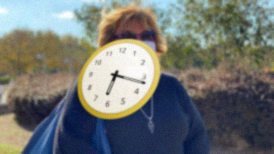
{"hour": 6, "minute": 17}
